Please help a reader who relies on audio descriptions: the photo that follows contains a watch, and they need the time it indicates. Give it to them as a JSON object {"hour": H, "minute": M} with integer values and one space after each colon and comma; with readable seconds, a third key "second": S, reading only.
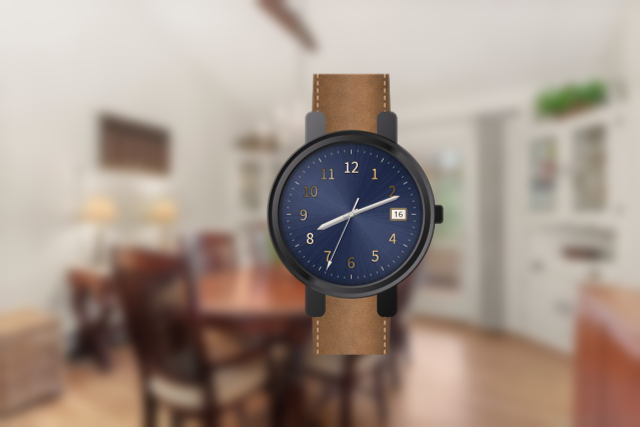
{"hour": 8, "minute": 11, "second": 34}
